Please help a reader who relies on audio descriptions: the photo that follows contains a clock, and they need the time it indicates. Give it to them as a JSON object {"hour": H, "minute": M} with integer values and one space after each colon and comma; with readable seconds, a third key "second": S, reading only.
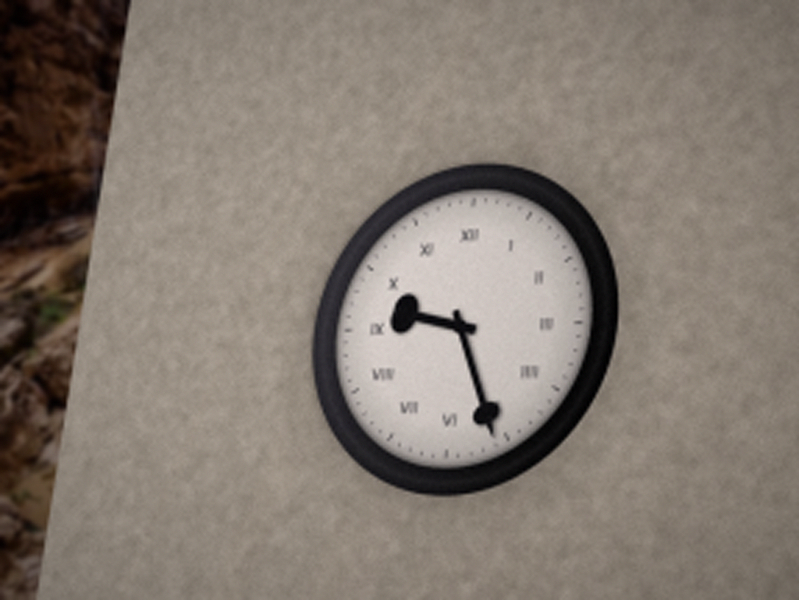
{"hour": 9, "minute": 26}
